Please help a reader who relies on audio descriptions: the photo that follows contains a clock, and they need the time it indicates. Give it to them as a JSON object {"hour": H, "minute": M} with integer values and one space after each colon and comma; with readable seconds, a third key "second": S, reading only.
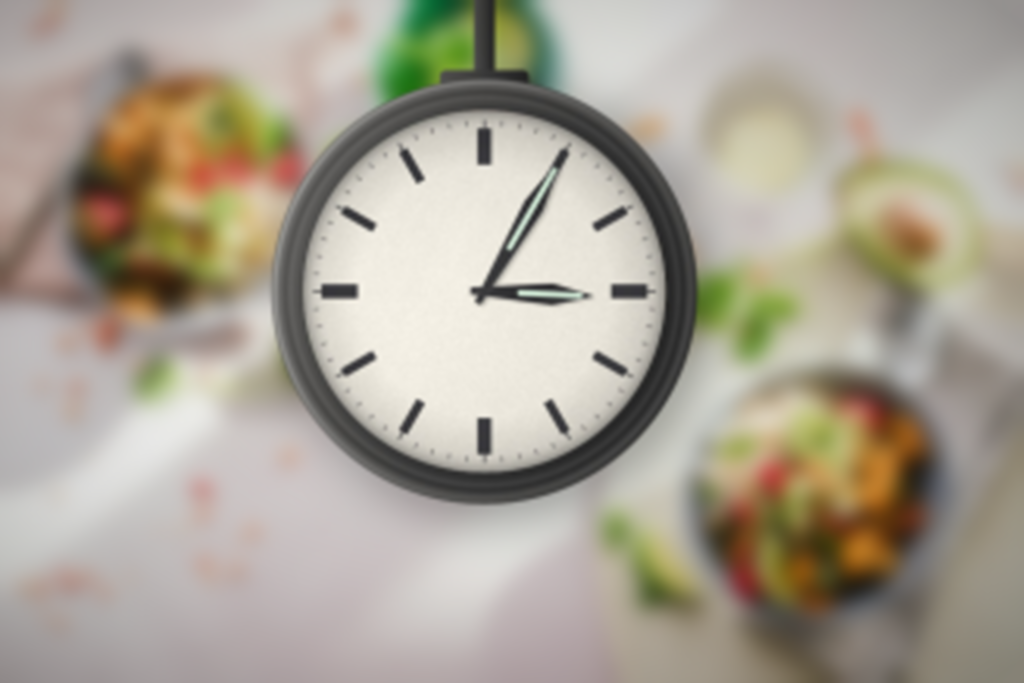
{"hour": 3, "minute": 5}
